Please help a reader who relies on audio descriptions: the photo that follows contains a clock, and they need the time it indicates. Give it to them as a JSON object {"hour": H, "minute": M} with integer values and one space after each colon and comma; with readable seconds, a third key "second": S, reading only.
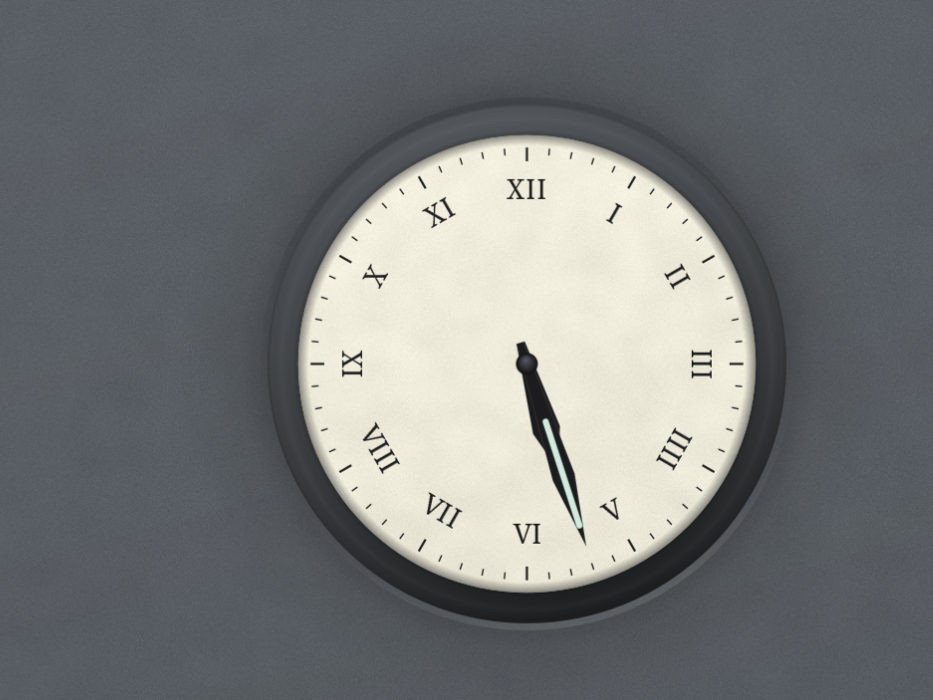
{"hour": 5, "minute": 27}
